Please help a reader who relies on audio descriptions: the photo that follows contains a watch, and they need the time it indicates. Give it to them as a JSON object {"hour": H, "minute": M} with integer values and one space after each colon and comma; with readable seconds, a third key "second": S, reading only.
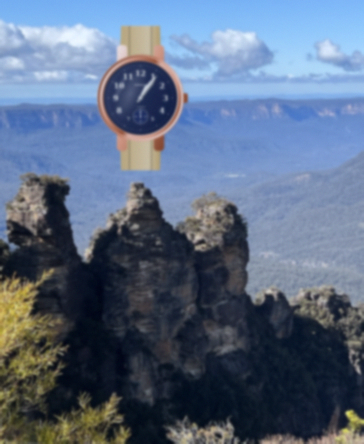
{"hour": 1, "minute": 6}
